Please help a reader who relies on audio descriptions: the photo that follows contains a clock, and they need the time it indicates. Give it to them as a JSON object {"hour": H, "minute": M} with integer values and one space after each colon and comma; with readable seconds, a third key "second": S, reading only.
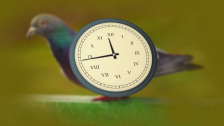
{"hour": 11, "minute": 44}
